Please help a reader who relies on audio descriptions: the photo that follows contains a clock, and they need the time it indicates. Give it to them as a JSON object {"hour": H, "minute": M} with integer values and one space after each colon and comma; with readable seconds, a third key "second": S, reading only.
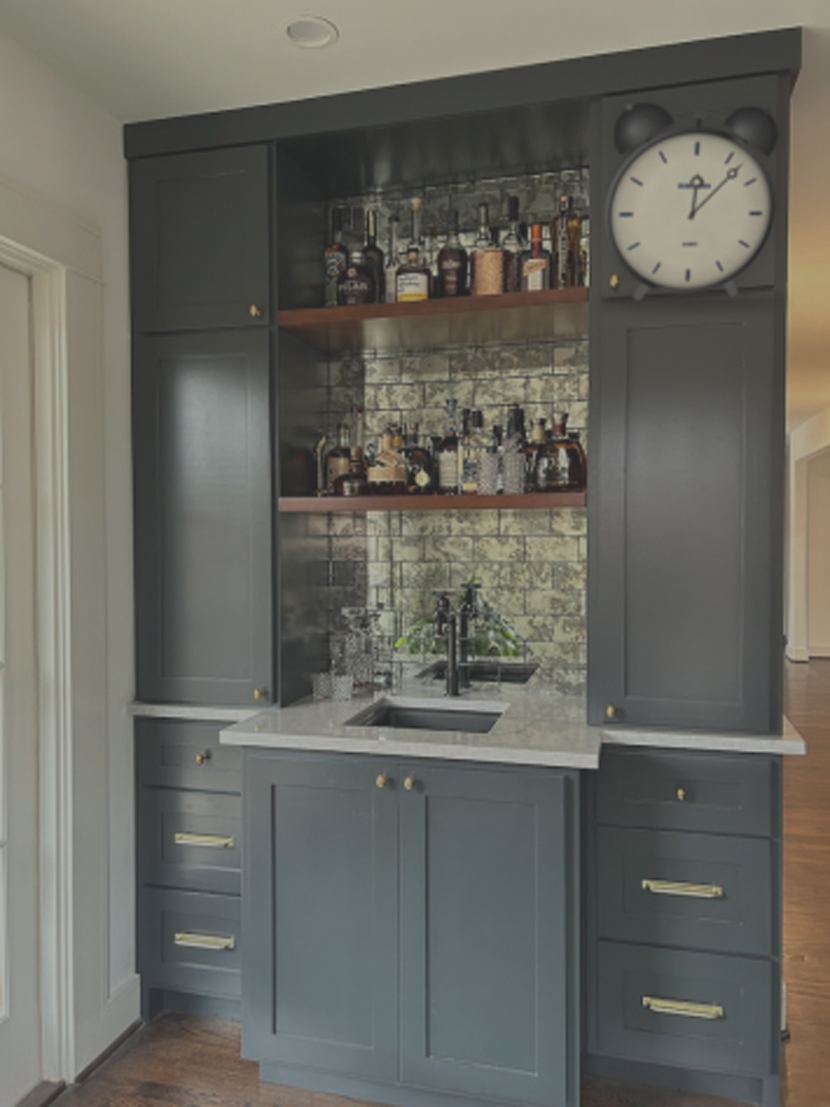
{"hour": 12, "minute": 7}
